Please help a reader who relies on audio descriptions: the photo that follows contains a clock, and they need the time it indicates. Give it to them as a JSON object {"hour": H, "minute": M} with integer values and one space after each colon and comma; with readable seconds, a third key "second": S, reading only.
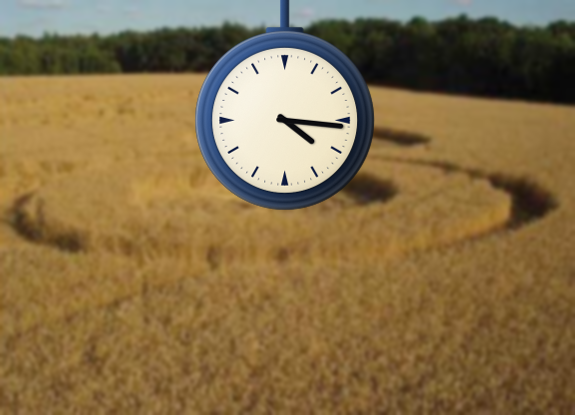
{"hour": 4, "minute": 16}
